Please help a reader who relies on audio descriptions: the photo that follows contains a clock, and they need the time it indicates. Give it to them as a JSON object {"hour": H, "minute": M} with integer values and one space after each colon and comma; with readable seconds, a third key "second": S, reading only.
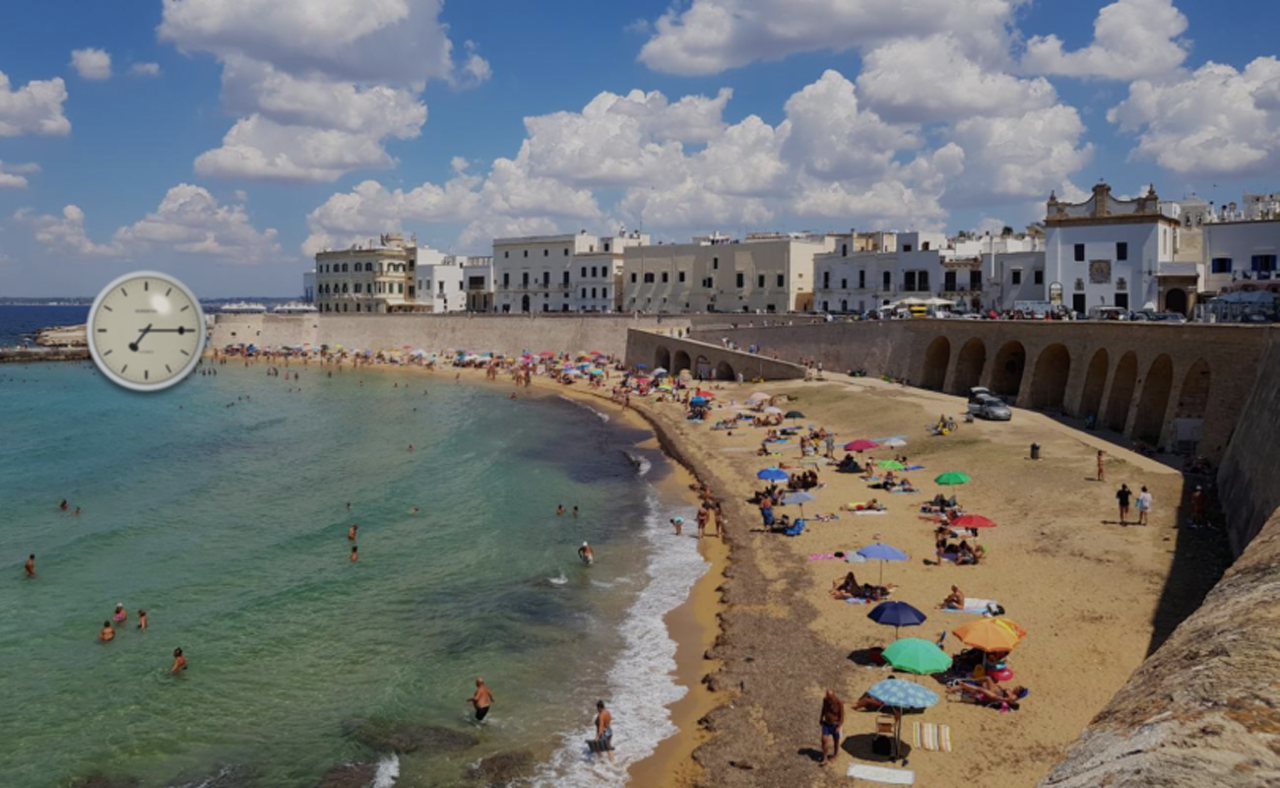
{"hour": 7, "minute": 15}
